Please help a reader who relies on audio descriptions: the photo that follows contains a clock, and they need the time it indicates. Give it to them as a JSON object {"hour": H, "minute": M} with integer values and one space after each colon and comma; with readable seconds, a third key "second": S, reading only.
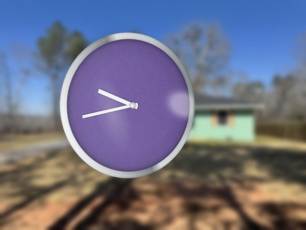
{"hour": 9, "minute": 43}
